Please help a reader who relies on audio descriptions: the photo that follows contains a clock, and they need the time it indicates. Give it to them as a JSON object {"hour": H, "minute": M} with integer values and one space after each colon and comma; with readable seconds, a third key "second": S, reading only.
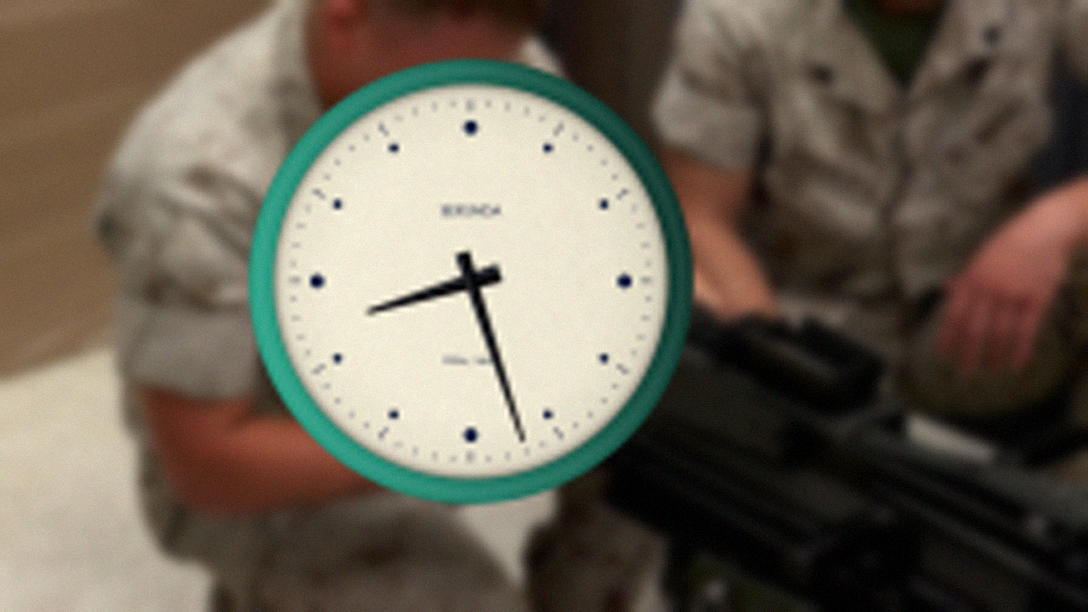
{"hour": 8, "minute": 27}
